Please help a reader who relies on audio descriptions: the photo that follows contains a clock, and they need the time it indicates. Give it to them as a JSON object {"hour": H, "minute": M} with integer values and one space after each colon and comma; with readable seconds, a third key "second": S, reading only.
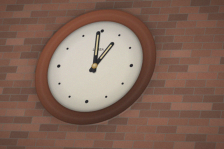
{"hour": 12, "minute": 59}
